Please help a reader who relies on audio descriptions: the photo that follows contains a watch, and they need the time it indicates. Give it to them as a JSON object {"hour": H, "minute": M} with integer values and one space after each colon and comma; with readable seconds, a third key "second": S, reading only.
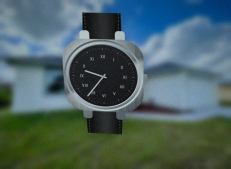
{"hour": 9, "minute": 36}
